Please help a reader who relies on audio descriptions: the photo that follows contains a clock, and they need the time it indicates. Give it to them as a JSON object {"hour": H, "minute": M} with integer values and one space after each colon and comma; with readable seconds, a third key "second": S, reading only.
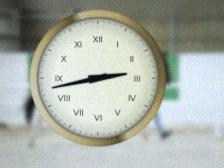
{"hour": 2, "minute": 43}
